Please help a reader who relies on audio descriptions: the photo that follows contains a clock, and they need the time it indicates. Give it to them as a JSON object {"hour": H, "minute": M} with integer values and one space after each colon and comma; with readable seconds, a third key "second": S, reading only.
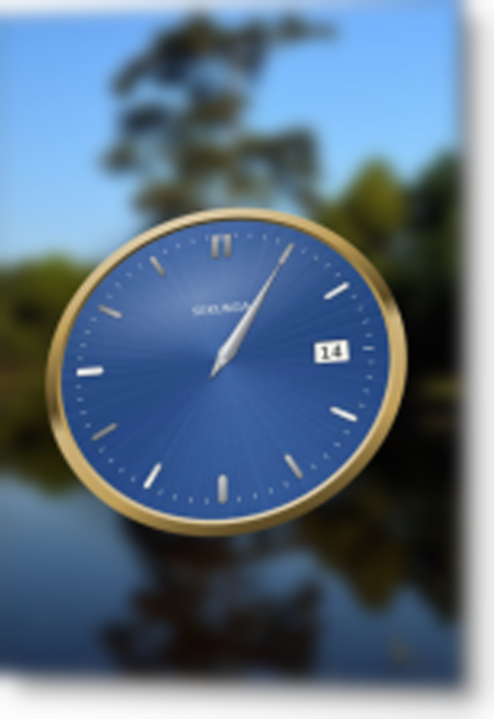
{"hour": 1, "minute": 5}
